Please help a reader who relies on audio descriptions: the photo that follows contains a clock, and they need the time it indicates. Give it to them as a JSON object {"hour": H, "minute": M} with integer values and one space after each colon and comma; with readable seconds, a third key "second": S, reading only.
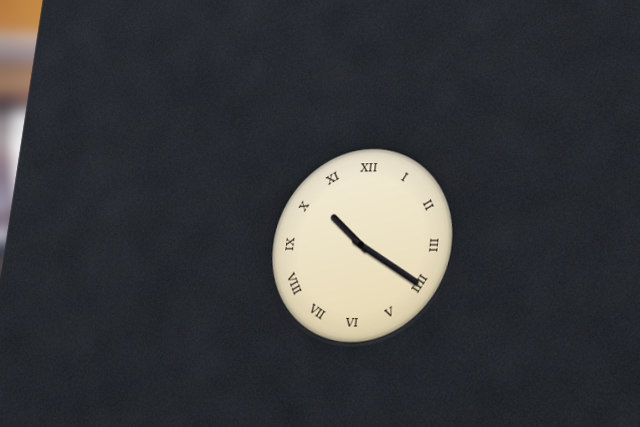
{"hour": 10, "minute": 20}
